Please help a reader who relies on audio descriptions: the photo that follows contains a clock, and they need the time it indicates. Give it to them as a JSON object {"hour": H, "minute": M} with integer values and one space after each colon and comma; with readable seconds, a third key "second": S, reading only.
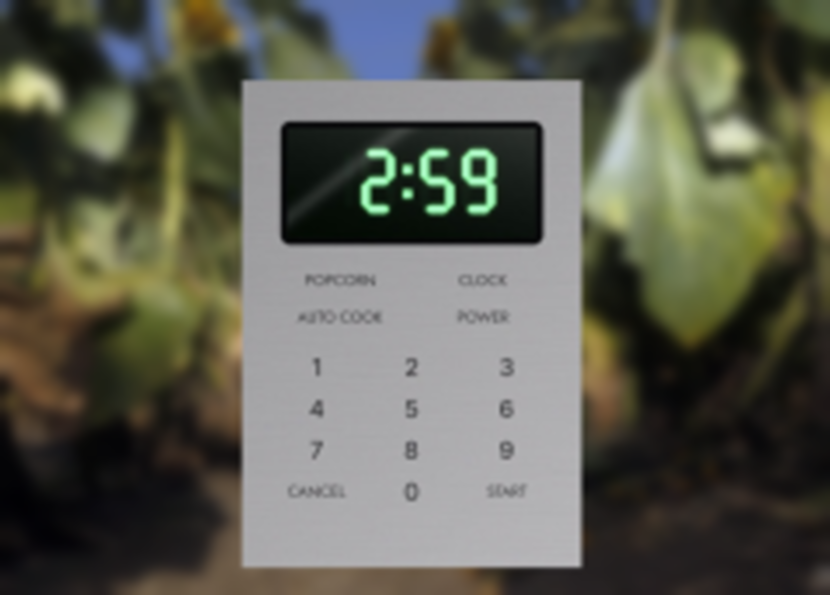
{"hour": 2, "minute": 59}
